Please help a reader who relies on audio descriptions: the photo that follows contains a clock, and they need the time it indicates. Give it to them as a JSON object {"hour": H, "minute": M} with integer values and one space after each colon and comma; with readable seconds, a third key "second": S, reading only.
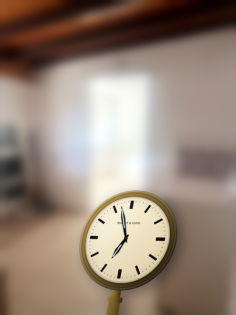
{"hour": 6, "minute": 57}
